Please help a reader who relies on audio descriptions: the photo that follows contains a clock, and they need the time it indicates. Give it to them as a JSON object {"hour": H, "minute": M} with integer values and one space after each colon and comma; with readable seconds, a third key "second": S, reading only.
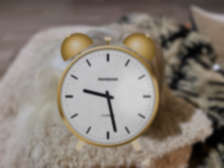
{"hour": 9, "minute": 28}
